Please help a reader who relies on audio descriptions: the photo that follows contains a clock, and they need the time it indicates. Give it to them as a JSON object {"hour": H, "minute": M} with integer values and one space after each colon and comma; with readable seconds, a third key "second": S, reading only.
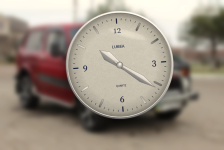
{"hour": 10, "minute": 21}
